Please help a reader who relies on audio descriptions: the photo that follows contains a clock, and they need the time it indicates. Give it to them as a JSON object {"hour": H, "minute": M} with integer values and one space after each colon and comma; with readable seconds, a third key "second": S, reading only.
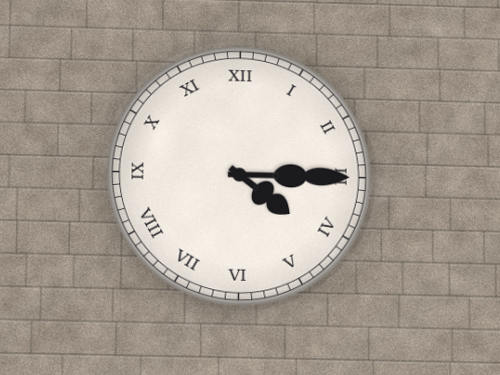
{"hour": 4, "minute": 15}
